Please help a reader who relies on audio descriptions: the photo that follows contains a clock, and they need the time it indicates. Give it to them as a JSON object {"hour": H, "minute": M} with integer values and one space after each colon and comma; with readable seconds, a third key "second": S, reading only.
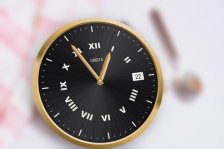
{"hour": 12, "minute": 55}
